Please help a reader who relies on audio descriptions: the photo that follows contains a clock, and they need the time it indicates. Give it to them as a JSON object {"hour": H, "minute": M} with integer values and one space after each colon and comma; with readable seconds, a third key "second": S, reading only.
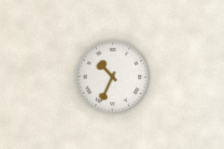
{"hour": 10, "minute": 34}
